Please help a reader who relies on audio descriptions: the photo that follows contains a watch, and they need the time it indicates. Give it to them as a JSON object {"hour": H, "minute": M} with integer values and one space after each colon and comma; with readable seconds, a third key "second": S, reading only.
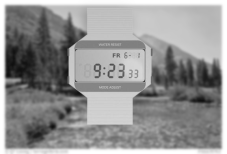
{"hour": 9, "minute": 23, "second": 33}
